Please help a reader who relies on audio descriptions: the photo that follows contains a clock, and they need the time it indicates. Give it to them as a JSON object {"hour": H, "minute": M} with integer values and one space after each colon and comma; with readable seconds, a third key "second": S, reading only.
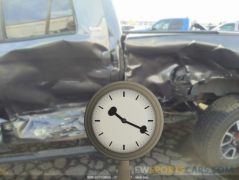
{"hour": 10, "minute": 19}
